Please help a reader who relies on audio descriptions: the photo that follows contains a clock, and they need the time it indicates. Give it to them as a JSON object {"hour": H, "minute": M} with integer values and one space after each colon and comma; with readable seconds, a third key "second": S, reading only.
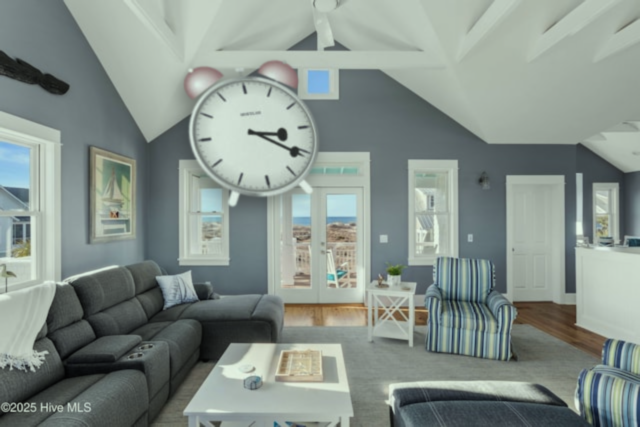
{"hour": 3, "minute": 21}
